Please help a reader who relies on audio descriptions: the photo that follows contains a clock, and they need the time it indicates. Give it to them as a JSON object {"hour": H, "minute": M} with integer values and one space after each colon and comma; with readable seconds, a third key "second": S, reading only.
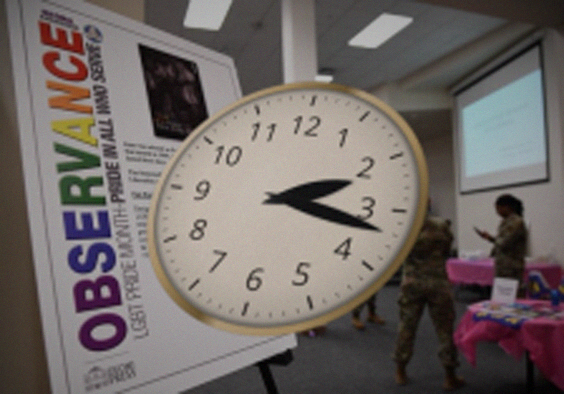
{"hour": 2, "minute": 17}
